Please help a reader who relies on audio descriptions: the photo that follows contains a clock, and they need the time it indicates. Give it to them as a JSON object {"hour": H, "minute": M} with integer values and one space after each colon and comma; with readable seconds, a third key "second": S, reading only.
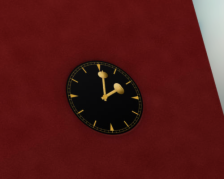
{"hour": 2, "minute": 1}
